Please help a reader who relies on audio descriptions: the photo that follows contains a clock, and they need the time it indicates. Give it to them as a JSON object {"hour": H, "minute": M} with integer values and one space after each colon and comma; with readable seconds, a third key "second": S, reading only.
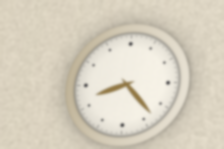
{"hour": 8, "minute": 23}
